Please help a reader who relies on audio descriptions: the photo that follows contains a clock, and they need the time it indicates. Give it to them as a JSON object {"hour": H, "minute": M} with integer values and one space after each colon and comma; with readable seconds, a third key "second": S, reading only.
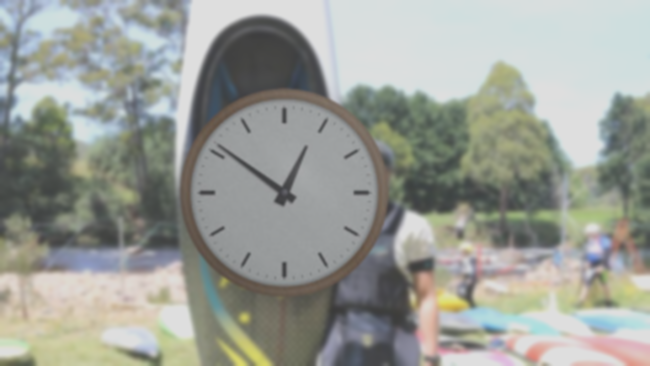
{"hour": 12, "minute": 51}
